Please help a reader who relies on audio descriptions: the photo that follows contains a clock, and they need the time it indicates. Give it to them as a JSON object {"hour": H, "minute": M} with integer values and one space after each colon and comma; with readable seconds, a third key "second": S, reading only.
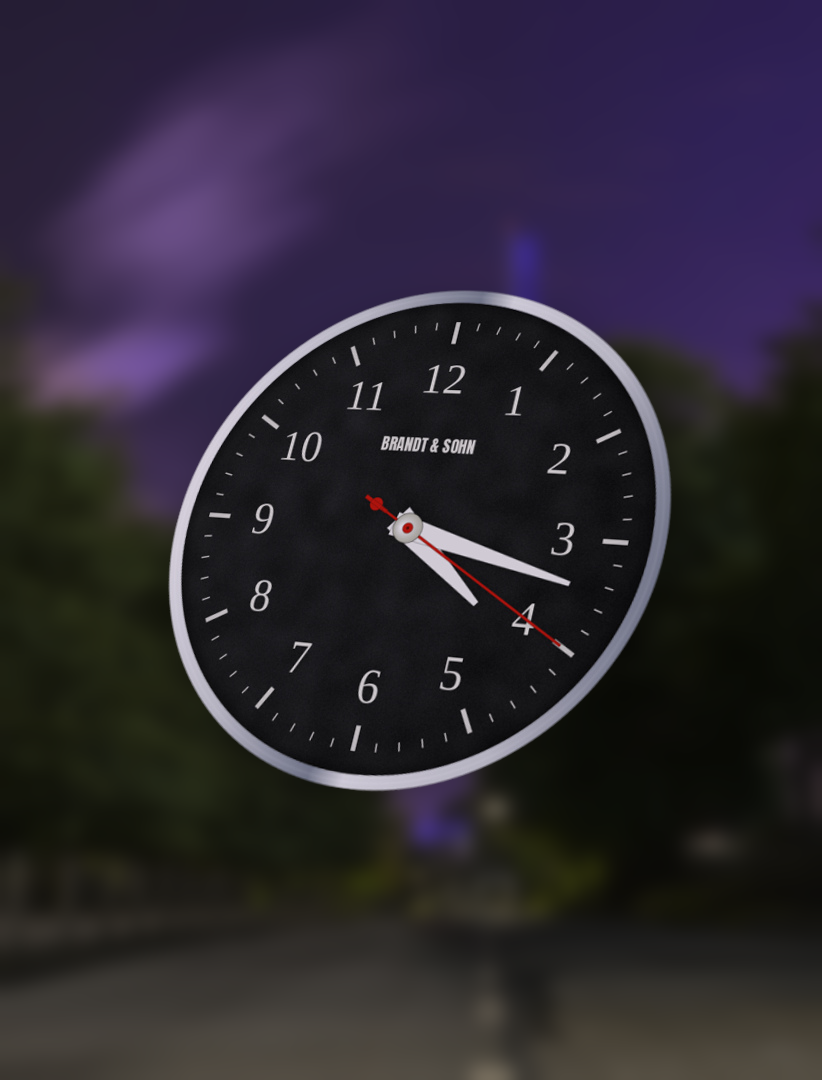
{"hour": 4, "minute": 17, "second": 20}
